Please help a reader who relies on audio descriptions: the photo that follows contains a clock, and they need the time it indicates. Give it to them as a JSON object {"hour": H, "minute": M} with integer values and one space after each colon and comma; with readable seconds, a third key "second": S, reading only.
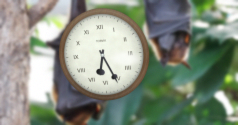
{"hour": 6, "minute": 26}
